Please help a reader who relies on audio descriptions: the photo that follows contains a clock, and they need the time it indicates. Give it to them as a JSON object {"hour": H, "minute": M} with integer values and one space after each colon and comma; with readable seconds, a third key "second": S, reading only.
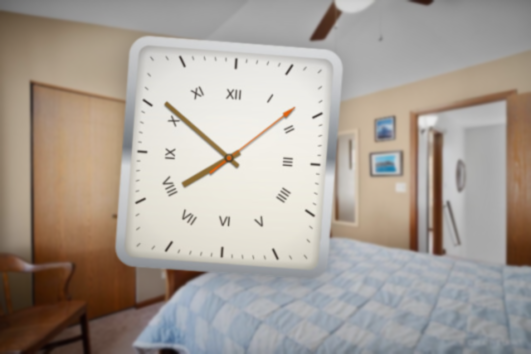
{"hour": 7, "minute": 51, "second": 8}
